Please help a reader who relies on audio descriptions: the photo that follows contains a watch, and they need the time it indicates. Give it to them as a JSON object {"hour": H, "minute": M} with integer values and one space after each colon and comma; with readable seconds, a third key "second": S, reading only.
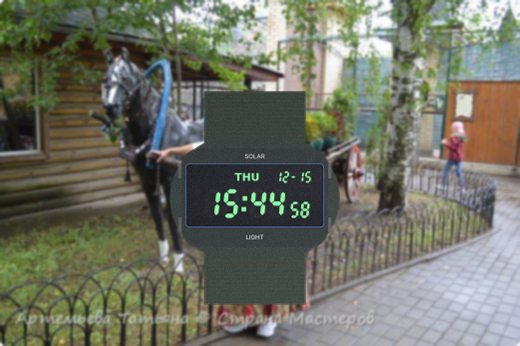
{"hour": 15, "minute": 44, "second": 58}
